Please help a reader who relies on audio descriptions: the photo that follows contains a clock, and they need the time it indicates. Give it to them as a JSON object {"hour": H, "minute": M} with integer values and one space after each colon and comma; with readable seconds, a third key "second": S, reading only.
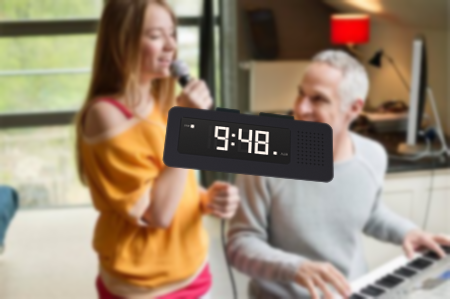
{"hour": 9, "minute": 48}
